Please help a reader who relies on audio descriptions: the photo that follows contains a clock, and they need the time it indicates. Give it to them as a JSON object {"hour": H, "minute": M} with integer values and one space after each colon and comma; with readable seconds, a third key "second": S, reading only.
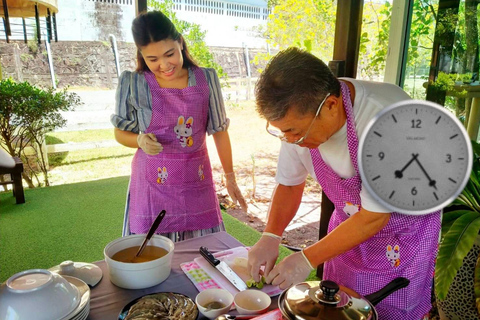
{"hour": 7, "minute": 24}
